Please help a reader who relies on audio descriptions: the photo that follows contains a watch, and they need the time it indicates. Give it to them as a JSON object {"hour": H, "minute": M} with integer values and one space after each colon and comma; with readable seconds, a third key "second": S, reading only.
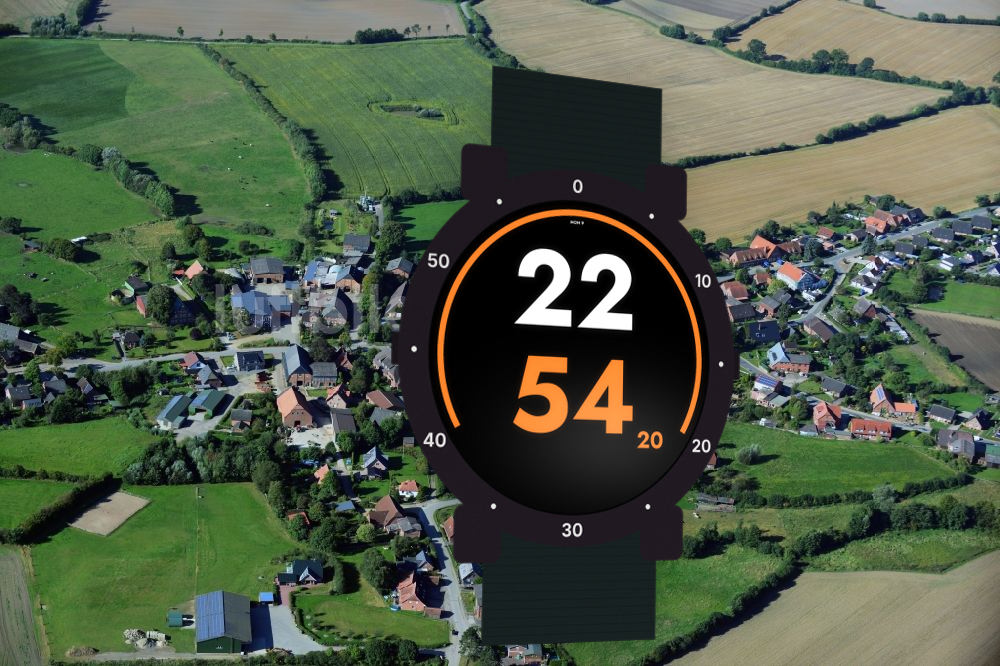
{"hour": 22, "minute": 54, "second": 20}
